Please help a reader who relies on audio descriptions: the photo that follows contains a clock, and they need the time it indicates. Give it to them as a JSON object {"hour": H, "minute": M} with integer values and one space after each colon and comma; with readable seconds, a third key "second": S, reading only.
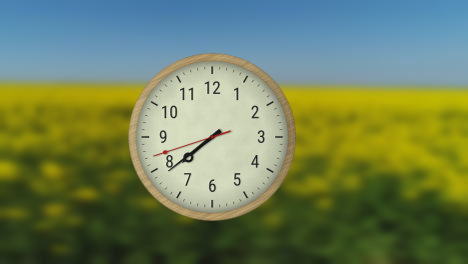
{"hour": 7, "minute": 38, "second": 42}
